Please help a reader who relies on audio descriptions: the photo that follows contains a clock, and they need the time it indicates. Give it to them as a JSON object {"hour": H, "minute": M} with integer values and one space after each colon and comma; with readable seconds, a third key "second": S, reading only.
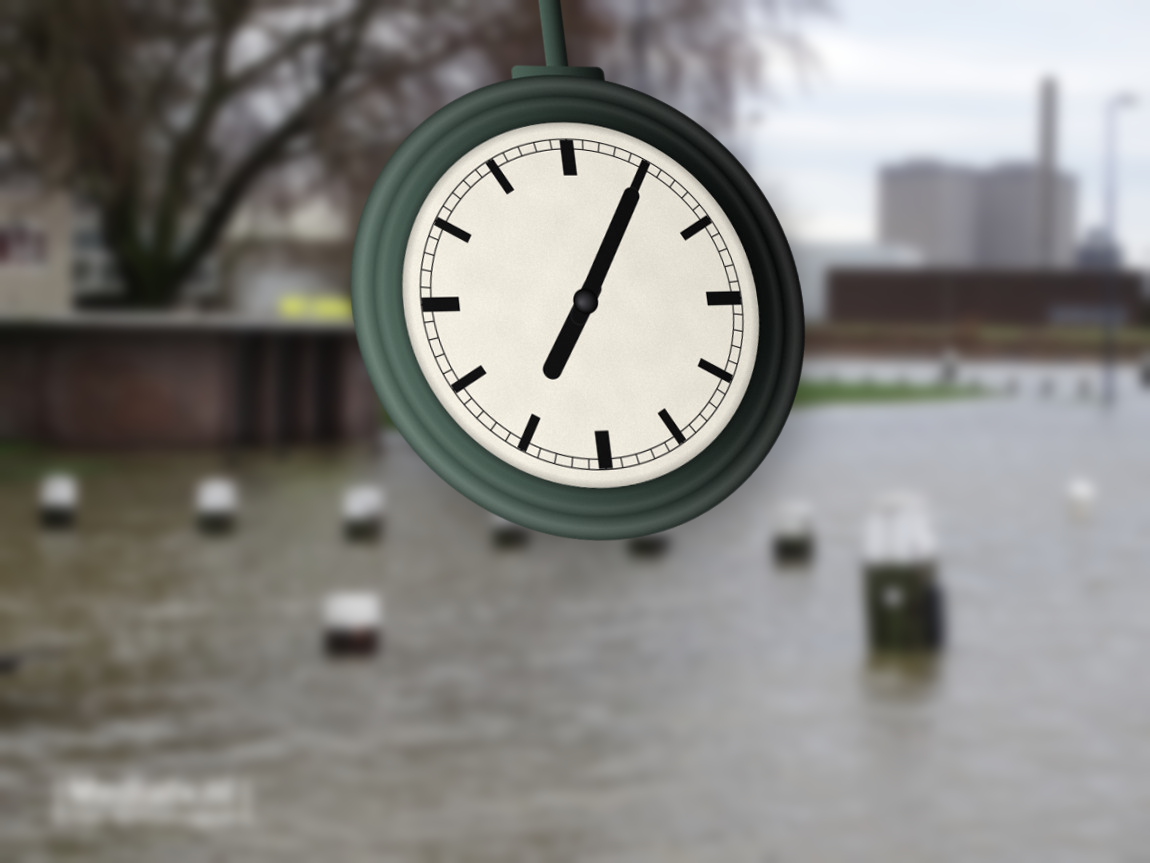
{"hour": 7, "minute": 5}
